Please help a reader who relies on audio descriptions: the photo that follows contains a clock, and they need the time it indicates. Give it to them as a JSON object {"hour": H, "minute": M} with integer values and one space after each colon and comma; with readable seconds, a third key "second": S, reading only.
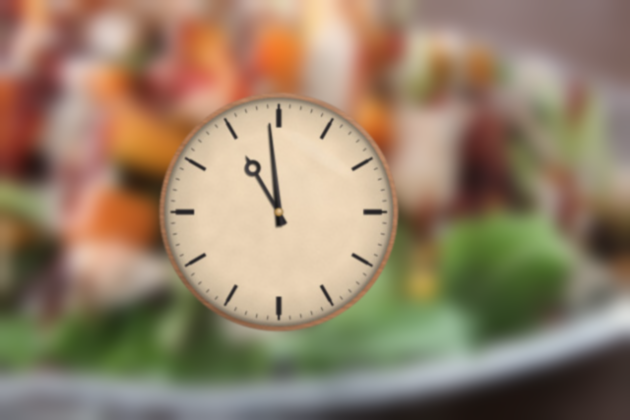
{"hour": 10, "minute": 59}
